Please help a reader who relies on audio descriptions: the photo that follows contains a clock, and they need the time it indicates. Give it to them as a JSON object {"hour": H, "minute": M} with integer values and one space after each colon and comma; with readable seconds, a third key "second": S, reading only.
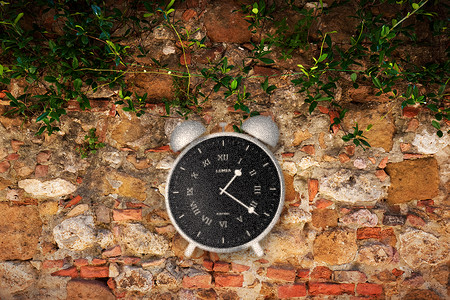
{"hour": 1, "minute": 21}
